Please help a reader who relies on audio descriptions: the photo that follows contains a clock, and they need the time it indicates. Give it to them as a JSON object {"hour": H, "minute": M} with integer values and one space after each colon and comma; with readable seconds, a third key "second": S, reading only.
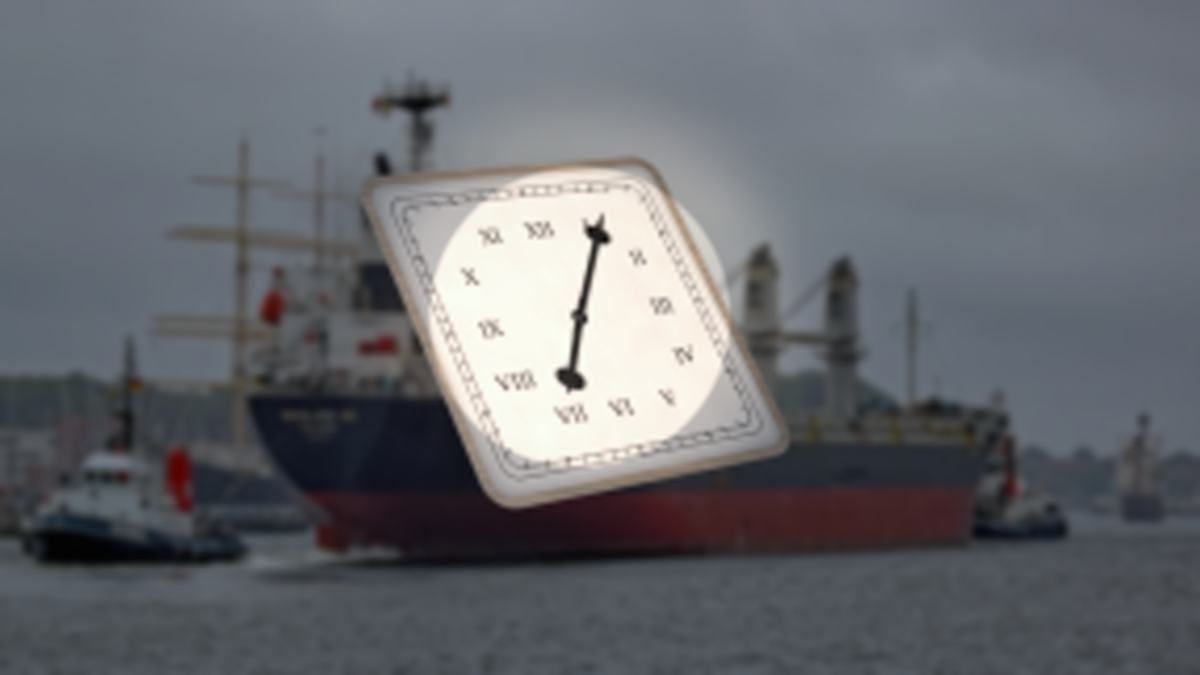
{"hour": 7, "minute": 6}
